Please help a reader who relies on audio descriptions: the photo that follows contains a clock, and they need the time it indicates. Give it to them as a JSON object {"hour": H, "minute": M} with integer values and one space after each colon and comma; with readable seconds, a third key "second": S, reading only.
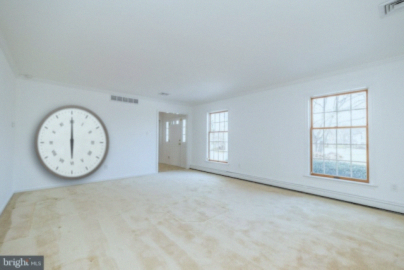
{"hour": 6, "minute": 0}
